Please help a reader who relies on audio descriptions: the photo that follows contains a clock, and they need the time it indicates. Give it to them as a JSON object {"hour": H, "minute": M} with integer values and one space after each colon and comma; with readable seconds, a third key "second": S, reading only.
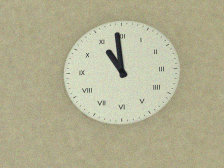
{"hour": 10, "minute": 59}
